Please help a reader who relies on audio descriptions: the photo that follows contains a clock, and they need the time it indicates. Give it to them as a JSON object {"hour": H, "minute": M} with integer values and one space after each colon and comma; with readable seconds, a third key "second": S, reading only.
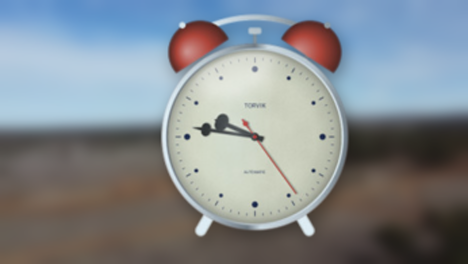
{"hour": 9, "minute": 46, "second": 24}
